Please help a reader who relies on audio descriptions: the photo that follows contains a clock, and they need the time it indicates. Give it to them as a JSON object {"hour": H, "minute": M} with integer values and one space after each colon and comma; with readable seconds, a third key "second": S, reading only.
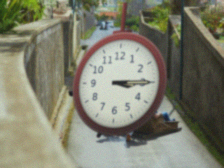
{"hour": 3, "minute": 15}
